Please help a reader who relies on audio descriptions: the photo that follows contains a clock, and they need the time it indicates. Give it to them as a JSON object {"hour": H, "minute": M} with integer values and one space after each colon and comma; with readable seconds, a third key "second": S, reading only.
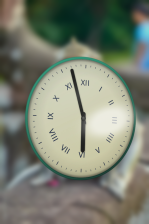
{"hour": 5, "minute": 57}
